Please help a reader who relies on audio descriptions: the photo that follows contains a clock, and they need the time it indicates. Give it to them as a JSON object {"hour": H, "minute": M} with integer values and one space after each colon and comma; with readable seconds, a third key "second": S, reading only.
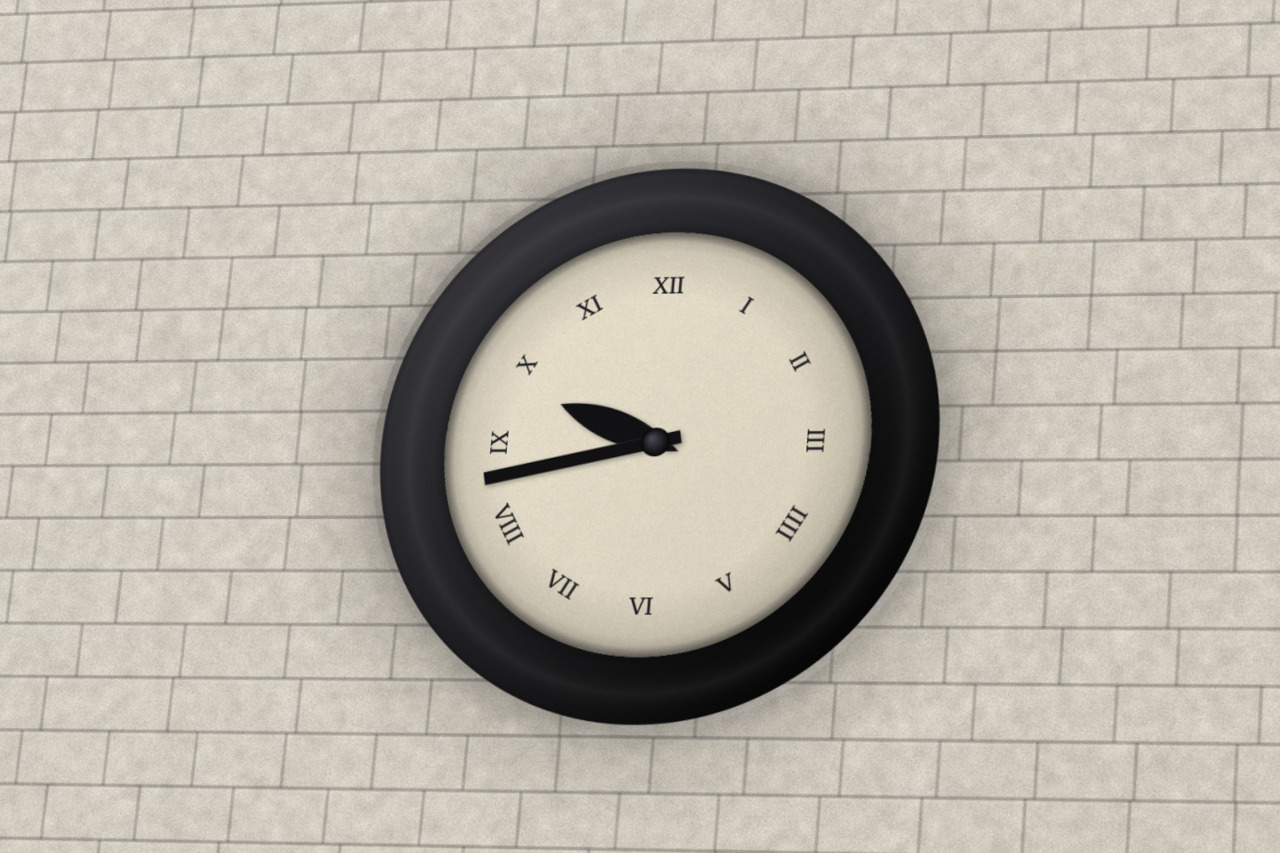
{"hour": 9, "minute": 43}
